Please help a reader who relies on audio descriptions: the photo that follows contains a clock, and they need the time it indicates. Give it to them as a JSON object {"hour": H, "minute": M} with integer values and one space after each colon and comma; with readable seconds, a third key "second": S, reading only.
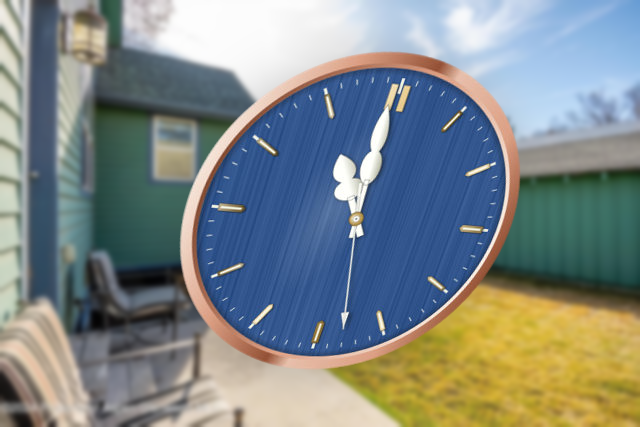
{"hour": 10, "minute": 59, "second": 28}
